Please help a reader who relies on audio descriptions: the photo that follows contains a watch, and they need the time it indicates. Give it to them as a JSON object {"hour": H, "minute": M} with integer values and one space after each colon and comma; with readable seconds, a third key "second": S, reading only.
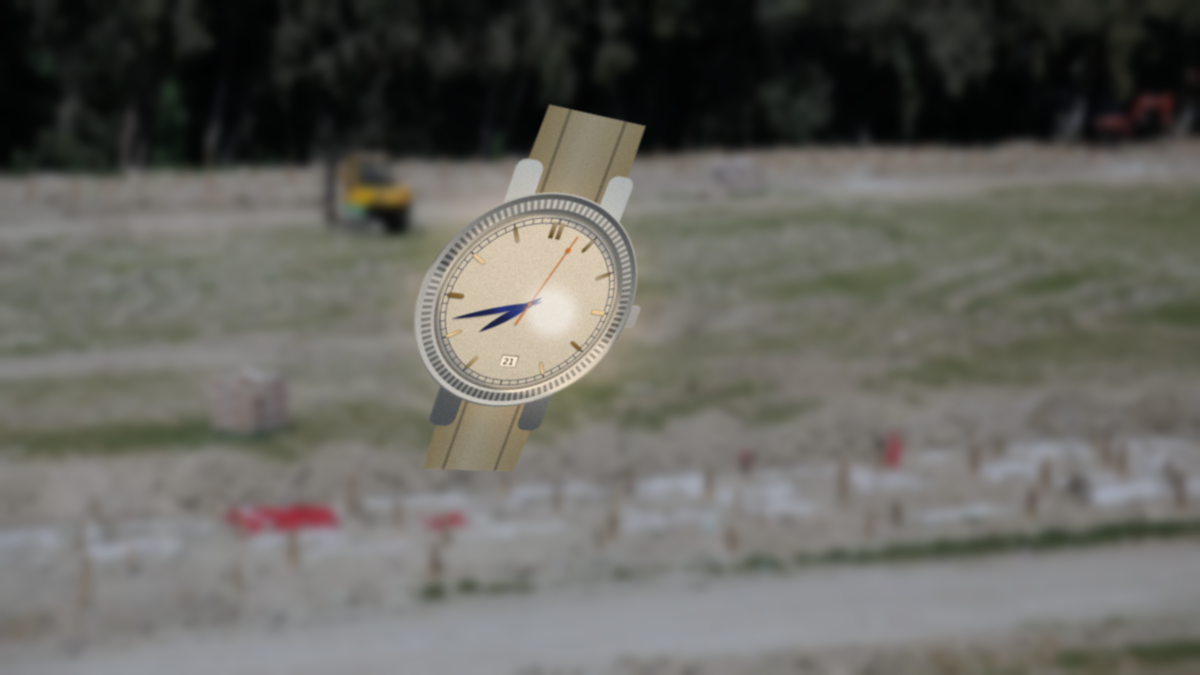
{"hour": 7, "minute": 42, "second": 3}
